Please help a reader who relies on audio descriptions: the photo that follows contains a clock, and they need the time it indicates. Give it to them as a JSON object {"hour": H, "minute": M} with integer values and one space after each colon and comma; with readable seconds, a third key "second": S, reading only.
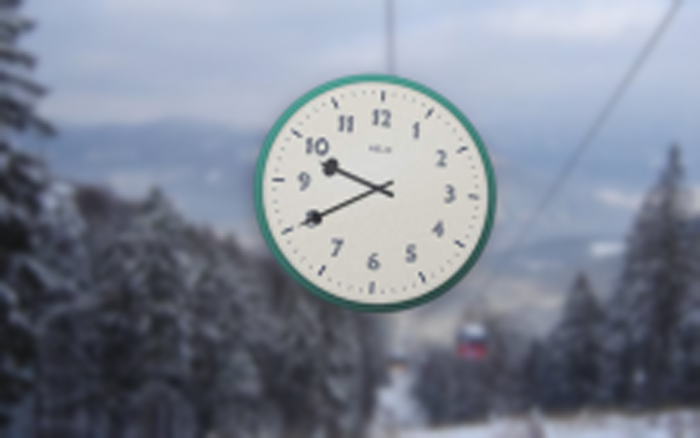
{"hour": 9, "minute": 40}
